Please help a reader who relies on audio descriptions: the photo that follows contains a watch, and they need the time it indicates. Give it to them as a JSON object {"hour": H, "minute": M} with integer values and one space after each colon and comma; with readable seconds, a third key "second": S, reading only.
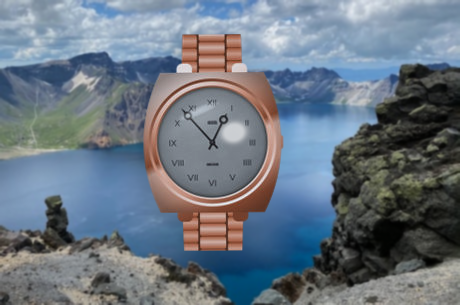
{"hour": 12, "minute": 53}
